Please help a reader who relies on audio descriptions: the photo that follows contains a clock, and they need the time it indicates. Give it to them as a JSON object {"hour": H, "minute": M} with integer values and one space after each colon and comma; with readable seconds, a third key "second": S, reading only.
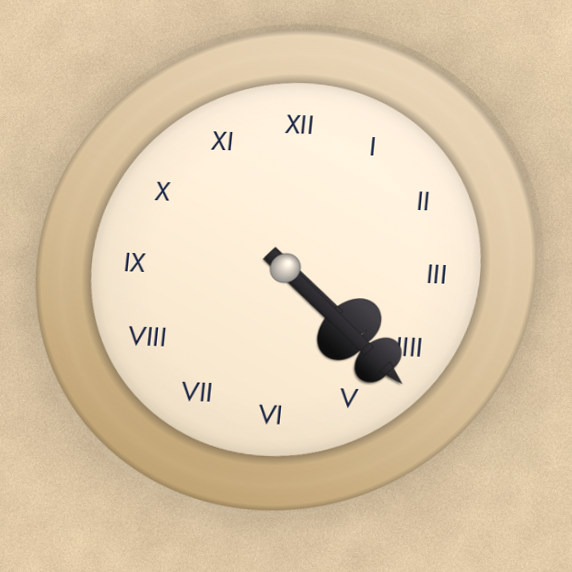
{"hour": 4, "minute": 22}
